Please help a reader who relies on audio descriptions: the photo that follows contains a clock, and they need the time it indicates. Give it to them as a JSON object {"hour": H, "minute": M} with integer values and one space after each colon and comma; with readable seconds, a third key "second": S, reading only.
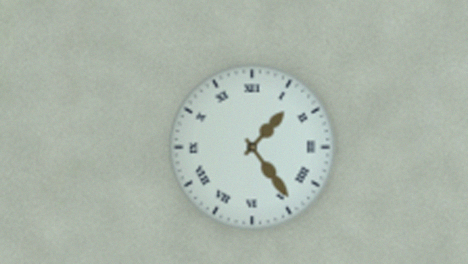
{"hour": 1, "minute": 24}
